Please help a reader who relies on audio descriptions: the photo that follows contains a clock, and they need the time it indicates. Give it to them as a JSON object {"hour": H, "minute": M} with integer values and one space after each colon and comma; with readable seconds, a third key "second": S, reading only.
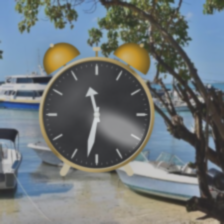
{"hour": 11, "minute": 32}
